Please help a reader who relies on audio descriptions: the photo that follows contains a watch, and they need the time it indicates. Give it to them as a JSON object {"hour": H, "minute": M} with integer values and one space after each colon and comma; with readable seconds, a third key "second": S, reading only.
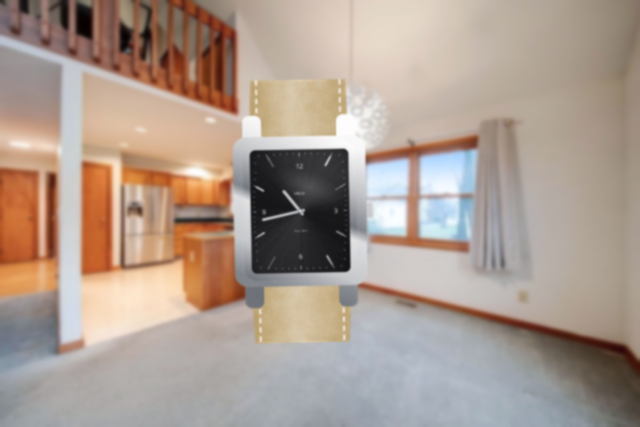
{"hour": 10, "minute": 43}
